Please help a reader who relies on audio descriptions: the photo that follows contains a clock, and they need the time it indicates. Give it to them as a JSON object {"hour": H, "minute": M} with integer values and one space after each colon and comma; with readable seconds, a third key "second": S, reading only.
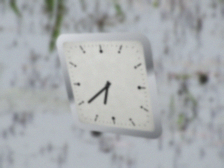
{"hour": 6, "minute": 39}
